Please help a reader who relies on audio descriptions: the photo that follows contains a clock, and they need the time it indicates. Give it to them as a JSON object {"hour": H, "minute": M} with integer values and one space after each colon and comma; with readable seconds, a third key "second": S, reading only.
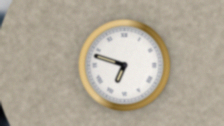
{"hour": 6, "minute": 48}
